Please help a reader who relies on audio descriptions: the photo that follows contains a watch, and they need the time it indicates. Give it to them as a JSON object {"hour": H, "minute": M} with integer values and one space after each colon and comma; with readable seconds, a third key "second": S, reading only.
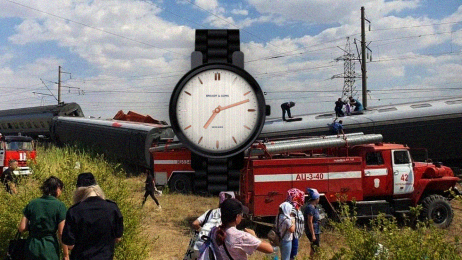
{"hour": 7, "minute": 12}
